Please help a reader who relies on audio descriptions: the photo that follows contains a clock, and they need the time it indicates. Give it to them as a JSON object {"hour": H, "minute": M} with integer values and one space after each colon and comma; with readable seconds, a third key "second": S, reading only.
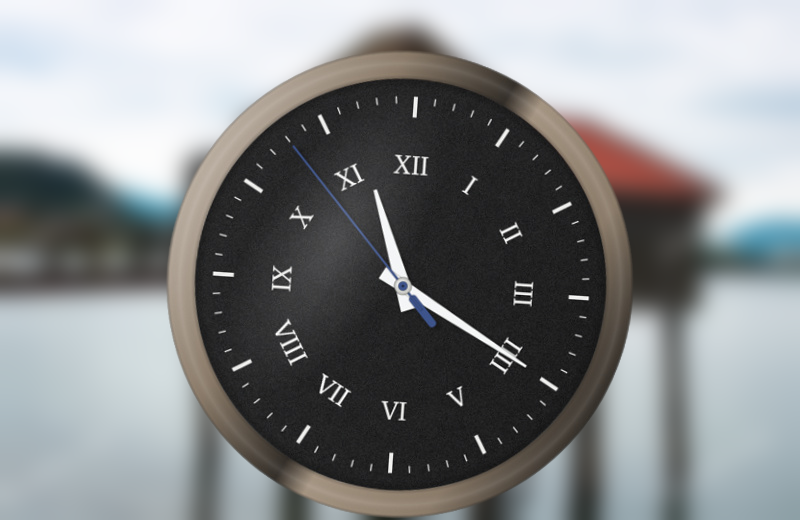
{"hour": 11, "minute": 19, "second": 53}
